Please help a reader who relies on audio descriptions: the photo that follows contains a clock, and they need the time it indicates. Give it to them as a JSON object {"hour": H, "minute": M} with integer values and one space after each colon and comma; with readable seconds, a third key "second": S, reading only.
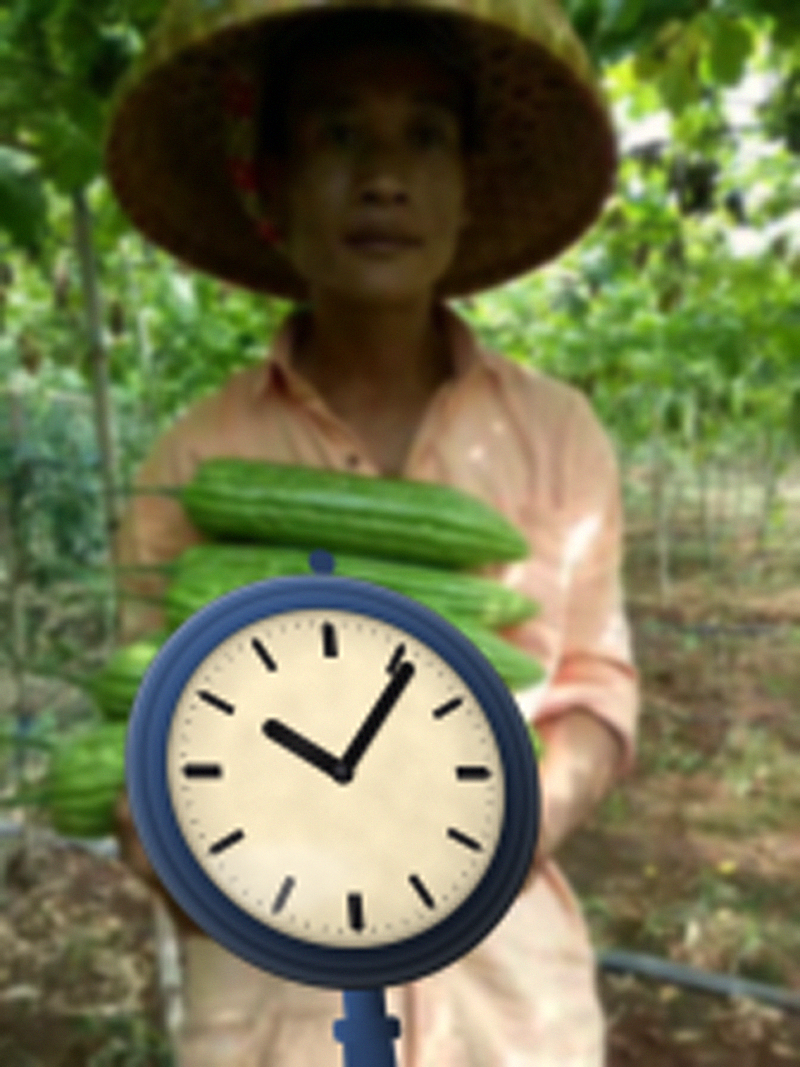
{"hour": 10, "minute": 6}
